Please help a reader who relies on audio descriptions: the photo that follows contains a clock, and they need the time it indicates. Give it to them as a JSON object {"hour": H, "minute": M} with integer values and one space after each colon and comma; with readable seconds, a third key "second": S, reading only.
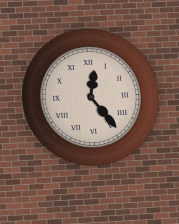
{"hour": 12, "minute": 24}
